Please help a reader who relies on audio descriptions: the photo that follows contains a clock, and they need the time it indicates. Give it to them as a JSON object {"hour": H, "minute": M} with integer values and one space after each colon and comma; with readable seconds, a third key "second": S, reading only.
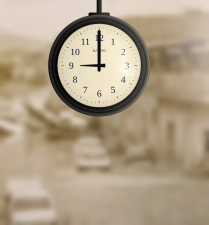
{"hour": 9, "minute": 0}
